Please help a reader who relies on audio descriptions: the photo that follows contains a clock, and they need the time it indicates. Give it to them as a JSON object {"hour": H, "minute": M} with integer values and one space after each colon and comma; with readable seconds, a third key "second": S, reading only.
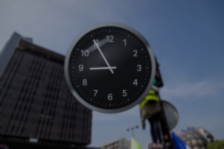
{"hour": 8, "minute": 55}
